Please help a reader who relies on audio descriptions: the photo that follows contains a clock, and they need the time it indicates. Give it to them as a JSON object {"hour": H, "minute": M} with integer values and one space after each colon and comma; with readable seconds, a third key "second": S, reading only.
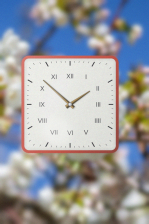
{"hour": 1, "minute": 52}
